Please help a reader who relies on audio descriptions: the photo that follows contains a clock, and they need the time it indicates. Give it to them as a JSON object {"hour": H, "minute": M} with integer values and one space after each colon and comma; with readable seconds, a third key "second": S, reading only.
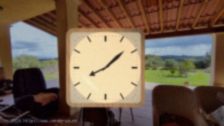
{"hour": 8, "minute": 8}
